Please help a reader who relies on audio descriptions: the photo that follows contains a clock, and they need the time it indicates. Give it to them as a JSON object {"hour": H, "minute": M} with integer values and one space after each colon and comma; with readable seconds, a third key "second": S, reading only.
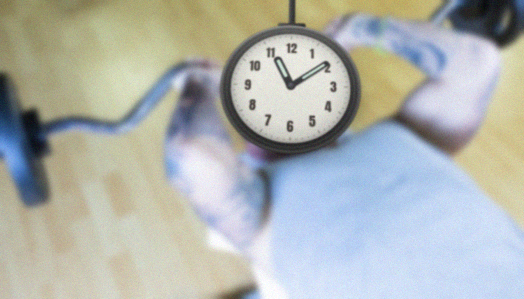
{"hour": 11, "minute": 9}
